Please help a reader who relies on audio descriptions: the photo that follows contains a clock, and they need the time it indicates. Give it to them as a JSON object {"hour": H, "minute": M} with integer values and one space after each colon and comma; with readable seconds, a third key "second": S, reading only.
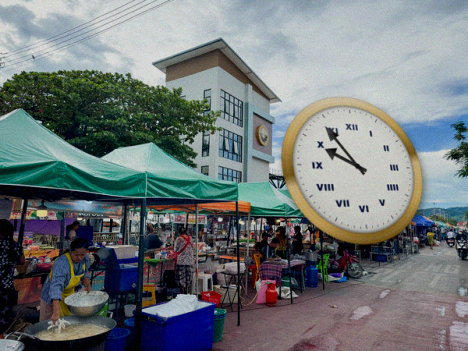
{"hour": 9, "minute": 54}
